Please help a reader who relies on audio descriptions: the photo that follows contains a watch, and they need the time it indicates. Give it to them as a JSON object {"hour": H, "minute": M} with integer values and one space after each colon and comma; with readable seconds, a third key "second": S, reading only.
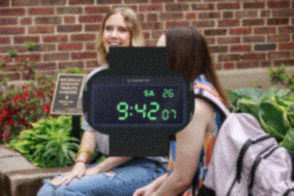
{"hour": 9, "minute": 42}
